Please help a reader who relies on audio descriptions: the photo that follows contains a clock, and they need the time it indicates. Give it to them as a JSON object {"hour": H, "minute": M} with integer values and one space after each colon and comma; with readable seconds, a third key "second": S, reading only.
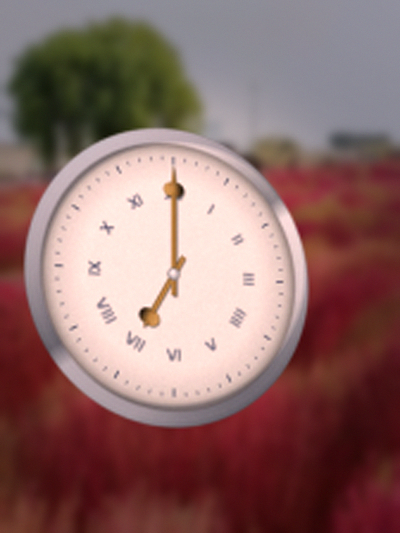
{"hour": 7, "minute": 0}
